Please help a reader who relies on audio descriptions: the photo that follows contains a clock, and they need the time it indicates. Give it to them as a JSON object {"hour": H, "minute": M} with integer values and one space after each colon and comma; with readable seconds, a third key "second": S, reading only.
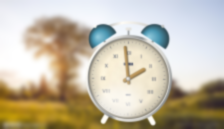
{"hour": 1, "minute": 59}
